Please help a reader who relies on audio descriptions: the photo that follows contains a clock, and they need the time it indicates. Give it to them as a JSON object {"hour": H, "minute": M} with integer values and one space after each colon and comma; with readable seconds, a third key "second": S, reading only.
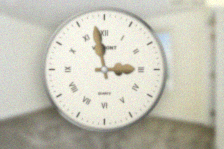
{"hour": 2, "minute": 58}
